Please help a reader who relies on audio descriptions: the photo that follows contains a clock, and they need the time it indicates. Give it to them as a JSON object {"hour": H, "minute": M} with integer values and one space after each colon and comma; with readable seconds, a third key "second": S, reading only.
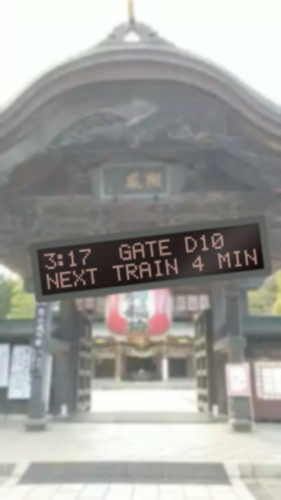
{"hour": 3, "minute": 17}
